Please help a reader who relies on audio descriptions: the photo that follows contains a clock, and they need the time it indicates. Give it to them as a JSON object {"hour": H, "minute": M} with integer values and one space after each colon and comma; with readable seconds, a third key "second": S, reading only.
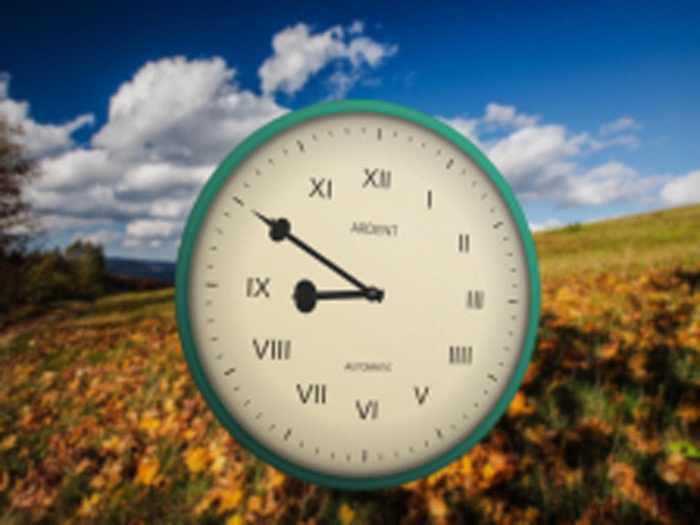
{"hour": 8, "minute": 50}
